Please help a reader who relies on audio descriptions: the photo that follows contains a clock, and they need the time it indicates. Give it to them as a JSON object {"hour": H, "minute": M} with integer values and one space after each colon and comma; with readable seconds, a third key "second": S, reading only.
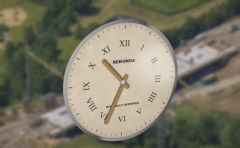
{"hour": 10, "minute": 34}
